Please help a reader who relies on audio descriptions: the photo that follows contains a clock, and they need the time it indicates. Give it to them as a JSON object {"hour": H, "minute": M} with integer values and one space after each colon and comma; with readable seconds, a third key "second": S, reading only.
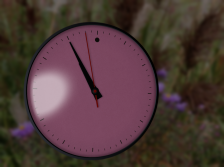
{"hour": 10, "minute": 54, "second": 58}
